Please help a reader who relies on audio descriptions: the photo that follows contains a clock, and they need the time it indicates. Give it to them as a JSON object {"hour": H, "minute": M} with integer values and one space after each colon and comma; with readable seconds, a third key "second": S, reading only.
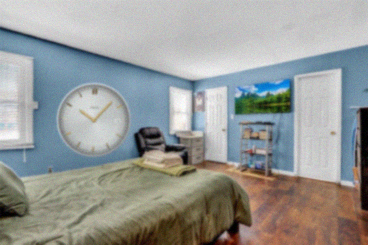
{"hour": 10, "minute": 7}
